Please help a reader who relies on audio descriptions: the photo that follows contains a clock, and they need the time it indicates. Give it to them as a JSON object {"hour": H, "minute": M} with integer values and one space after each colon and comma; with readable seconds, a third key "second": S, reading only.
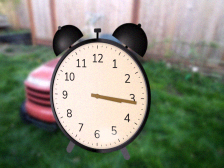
{"hour": 3, "minute": 16}
